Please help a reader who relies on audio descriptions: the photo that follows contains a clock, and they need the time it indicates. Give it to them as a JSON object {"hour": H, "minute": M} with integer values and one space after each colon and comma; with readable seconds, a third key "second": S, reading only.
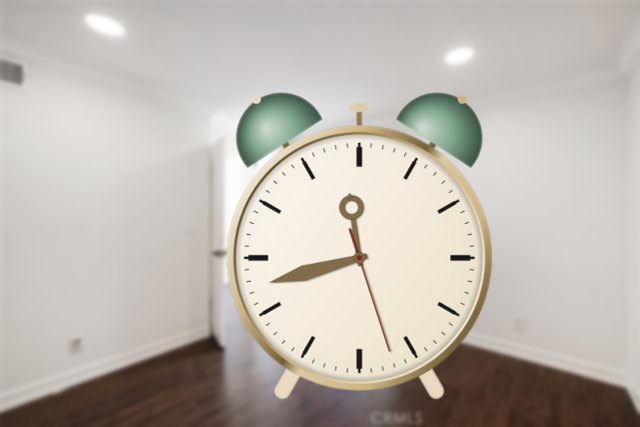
{"hour": 11, "minute": 42, "second": 27}
